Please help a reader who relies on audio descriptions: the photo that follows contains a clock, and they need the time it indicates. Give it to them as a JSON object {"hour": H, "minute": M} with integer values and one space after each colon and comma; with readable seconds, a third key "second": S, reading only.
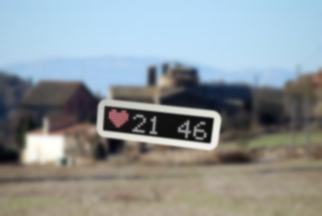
{"hour": 21, "minute": 46}
